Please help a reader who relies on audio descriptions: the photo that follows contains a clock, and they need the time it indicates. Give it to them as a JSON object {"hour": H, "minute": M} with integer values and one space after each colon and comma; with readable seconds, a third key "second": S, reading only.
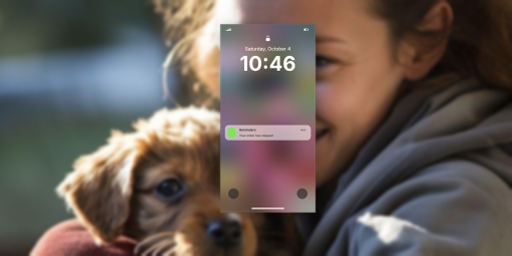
{"hour": 10, "minute": 46}
